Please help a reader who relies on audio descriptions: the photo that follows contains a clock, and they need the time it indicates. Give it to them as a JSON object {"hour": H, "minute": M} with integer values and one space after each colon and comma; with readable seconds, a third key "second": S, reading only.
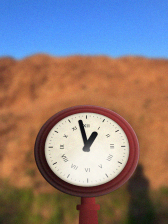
{"hour": 12, "minute": 58}
